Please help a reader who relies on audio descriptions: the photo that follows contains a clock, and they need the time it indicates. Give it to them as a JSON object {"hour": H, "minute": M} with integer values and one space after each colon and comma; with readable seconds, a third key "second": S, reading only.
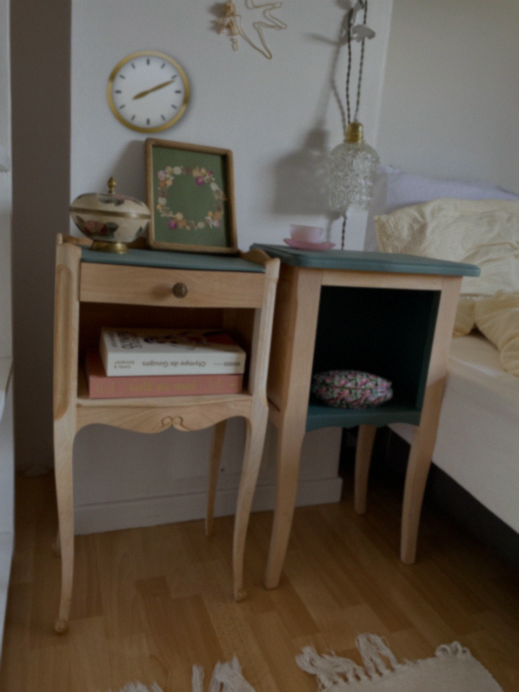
{"hour": 8, "minute": 11}
